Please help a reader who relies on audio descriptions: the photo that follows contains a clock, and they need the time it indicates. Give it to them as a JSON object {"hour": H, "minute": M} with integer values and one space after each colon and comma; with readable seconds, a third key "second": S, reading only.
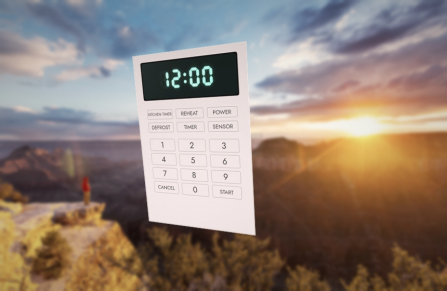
{"hour": 12, "minute": 0}
